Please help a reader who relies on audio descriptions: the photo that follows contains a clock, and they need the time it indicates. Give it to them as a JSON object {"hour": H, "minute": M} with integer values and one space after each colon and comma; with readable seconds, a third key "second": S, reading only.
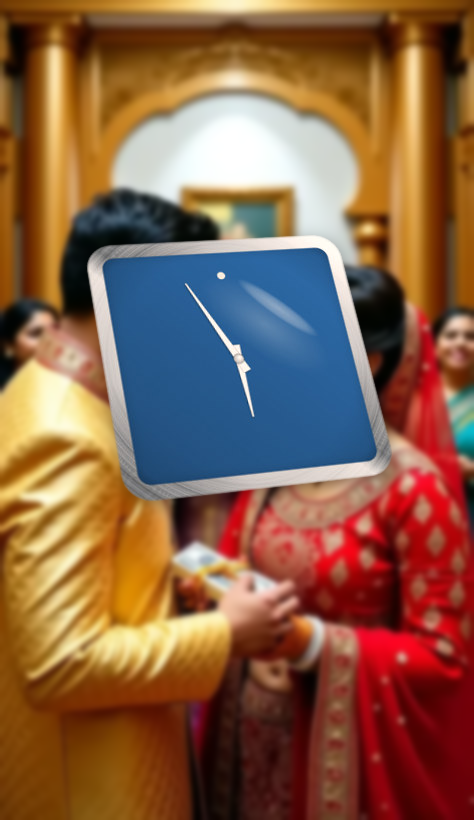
{"hour": 5, "minute": 56}
